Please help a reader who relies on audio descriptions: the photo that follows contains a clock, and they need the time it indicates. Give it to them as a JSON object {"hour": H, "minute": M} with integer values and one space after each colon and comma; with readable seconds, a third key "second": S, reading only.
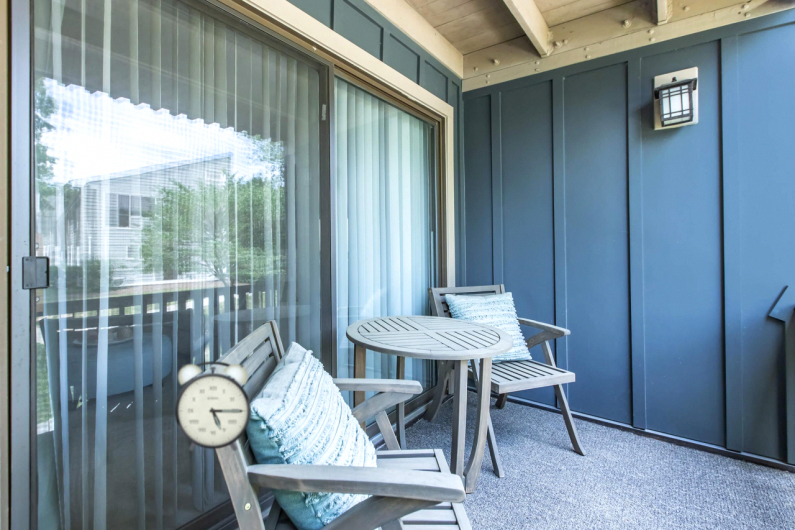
{"hour": 5, "minute": 15}
